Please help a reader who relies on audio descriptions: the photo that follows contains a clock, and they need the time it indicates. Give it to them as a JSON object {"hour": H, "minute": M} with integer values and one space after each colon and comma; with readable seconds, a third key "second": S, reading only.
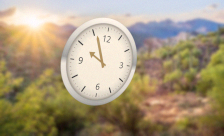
{"hour": 9, "minute": 56}
